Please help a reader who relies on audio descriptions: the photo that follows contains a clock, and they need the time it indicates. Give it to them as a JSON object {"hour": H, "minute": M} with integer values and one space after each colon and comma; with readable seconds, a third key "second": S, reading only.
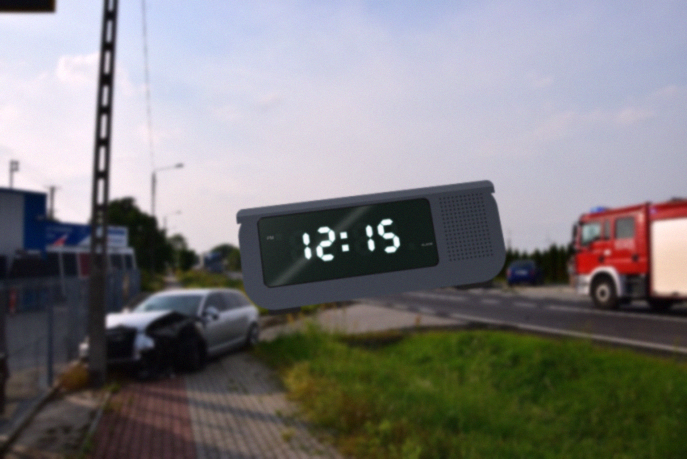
{"hour": 12, "minute": 15}
